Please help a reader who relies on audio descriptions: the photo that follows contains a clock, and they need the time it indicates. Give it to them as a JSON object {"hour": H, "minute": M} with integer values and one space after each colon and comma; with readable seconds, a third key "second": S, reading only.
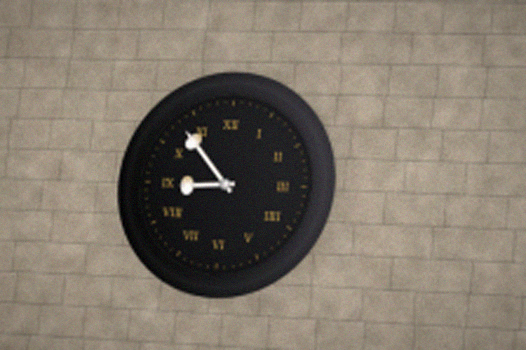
{"hour": 8, "minute": 53}
